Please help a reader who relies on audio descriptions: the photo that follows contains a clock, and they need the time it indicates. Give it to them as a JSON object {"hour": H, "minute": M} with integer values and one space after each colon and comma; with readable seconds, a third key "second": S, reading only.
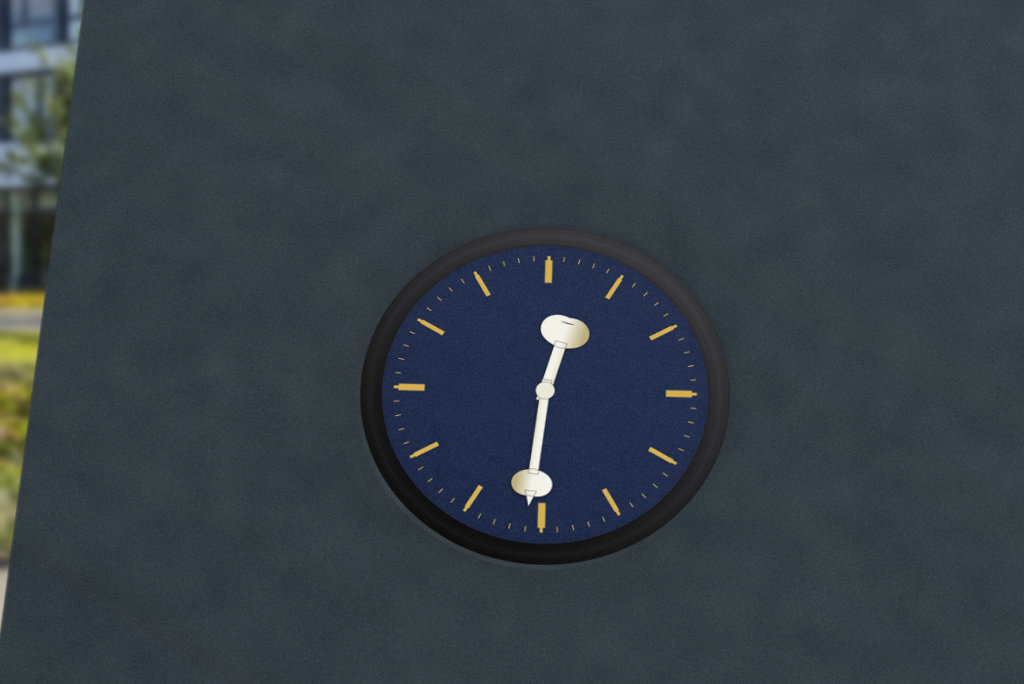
{"hour": 12, "minute": 31}
